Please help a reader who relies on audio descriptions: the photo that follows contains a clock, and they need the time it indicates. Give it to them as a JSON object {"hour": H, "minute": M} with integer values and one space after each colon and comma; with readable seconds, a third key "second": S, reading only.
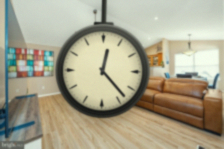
{"hour": 12, "minute": 23}
